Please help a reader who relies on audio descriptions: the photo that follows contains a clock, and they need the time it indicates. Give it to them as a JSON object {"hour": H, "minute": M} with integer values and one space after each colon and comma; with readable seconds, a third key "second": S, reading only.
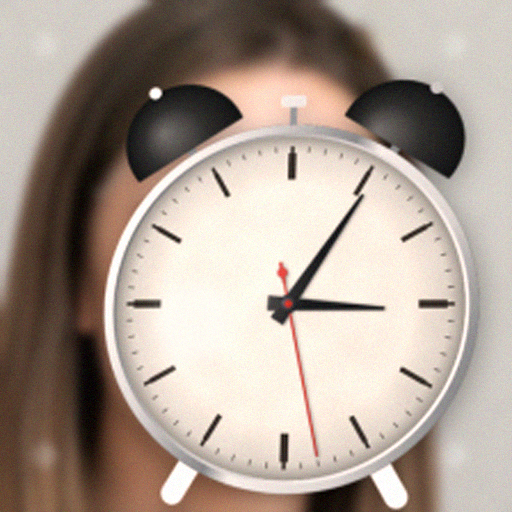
{"hour": 3, "minute": 5, "second": 28}
